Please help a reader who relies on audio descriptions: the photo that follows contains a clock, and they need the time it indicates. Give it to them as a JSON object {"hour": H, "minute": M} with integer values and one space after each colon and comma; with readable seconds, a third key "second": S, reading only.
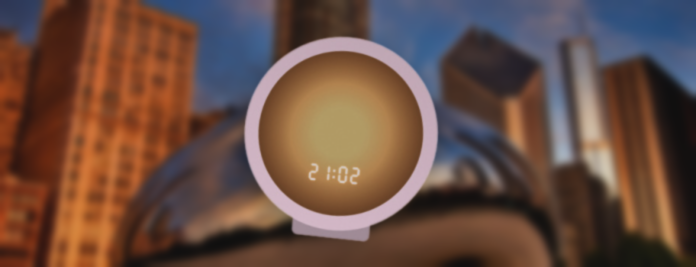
{"hour": 21, "minute": 2}
